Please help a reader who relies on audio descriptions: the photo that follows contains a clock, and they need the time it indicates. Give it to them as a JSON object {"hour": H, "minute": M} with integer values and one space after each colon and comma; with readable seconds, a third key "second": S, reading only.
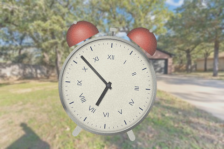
{"hour": 6, "minute": 52}
